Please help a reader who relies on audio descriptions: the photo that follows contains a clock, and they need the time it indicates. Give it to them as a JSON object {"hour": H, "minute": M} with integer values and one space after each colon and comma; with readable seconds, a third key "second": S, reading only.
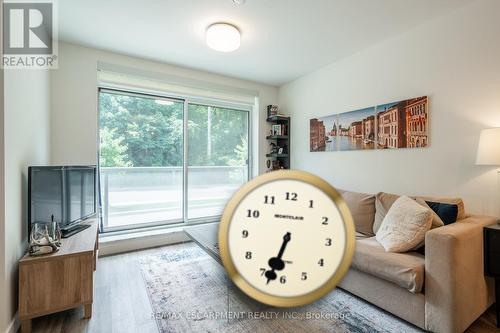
{"hour": 6, "minute": 33}
